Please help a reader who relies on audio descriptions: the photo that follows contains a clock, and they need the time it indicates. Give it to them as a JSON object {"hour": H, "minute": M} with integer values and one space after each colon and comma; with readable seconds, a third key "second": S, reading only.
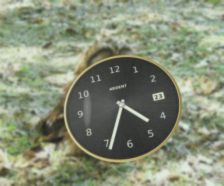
{"hour": 4, "minute": 34}
